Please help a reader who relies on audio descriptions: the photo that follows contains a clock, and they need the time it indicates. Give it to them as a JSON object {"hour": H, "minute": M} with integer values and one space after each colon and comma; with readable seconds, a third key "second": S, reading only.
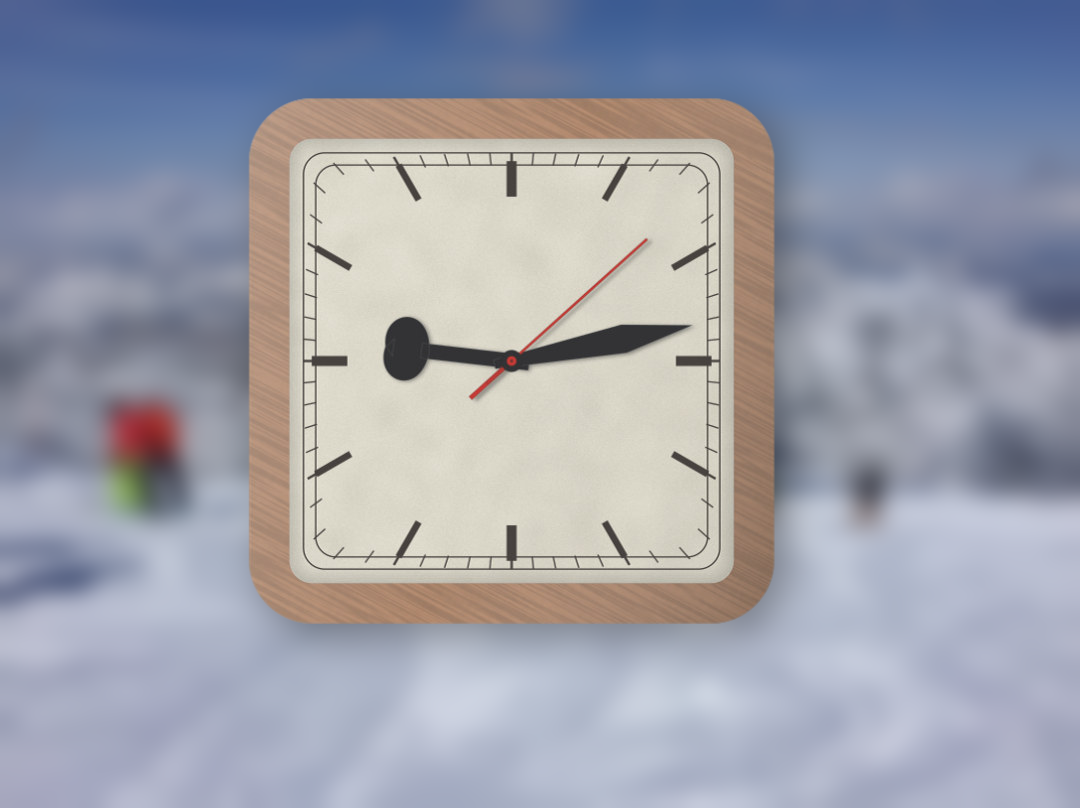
{"hour": 9, "minute": 13, "second": 8}
